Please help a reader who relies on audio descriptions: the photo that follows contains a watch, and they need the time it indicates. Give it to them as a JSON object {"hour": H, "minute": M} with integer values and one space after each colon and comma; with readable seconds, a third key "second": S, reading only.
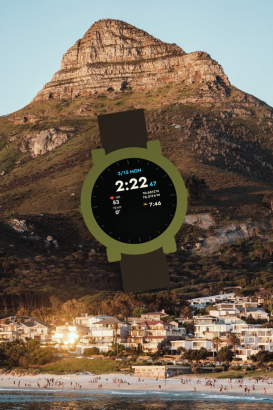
{"hour": 2, "minute": 22}
